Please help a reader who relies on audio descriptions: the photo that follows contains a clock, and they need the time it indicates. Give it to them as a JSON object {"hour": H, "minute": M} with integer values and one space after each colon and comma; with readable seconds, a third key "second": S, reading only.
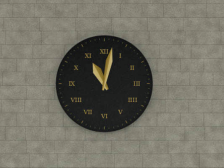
{"hour": 11, "minute": 2}
